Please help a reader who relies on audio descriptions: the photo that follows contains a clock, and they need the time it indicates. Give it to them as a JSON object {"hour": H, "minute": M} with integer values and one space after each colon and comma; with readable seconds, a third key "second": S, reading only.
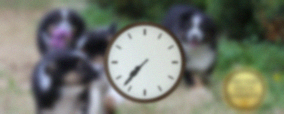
{"hour": 7, "minute": 37}
